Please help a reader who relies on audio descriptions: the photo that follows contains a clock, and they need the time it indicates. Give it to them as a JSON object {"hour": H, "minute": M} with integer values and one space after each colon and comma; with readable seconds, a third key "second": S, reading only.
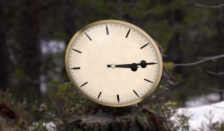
{"hour": 3, "minute": 15}
